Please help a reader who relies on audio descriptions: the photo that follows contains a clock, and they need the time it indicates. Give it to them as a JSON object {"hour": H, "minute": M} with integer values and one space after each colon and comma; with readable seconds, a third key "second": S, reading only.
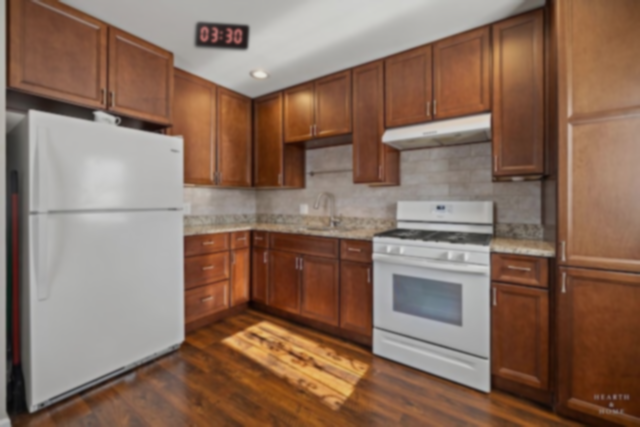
{"hour": 3, "minute": 30}
